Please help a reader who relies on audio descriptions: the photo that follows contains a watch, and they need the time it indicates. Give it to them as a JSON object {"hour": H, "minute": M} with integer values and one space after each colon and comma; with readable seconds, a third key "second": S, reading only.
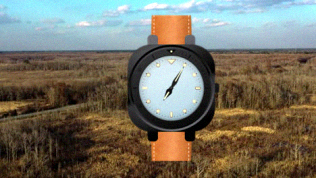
{"hour": 7, "minute": 5}
